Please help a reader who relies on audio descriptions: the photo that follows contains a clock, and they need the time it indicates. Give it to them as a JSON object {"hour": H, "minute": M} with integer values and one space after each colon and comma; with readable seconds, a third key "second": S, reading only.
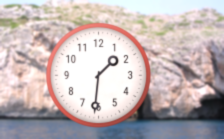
{"hour": 1, "minute": 31}
